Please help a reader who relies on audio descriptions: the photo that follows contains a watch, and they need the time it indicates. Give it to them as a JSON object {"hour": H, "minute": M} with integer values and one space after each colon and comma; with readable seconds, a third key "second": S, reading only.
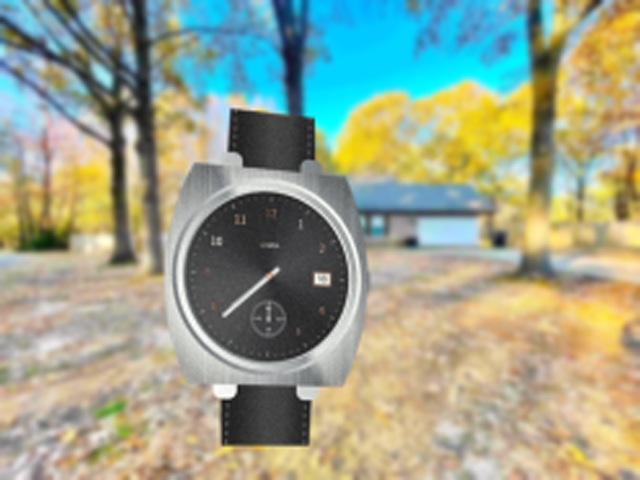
{"hour": 7, "minute": 38}
